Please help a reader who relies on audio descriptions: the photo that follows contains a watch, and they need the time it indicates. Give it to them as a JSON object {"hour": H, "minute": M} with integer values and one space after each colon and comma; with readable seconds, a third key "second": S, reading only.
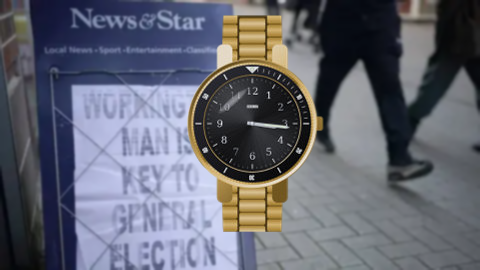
{"hour": 3, "minute": 16}
